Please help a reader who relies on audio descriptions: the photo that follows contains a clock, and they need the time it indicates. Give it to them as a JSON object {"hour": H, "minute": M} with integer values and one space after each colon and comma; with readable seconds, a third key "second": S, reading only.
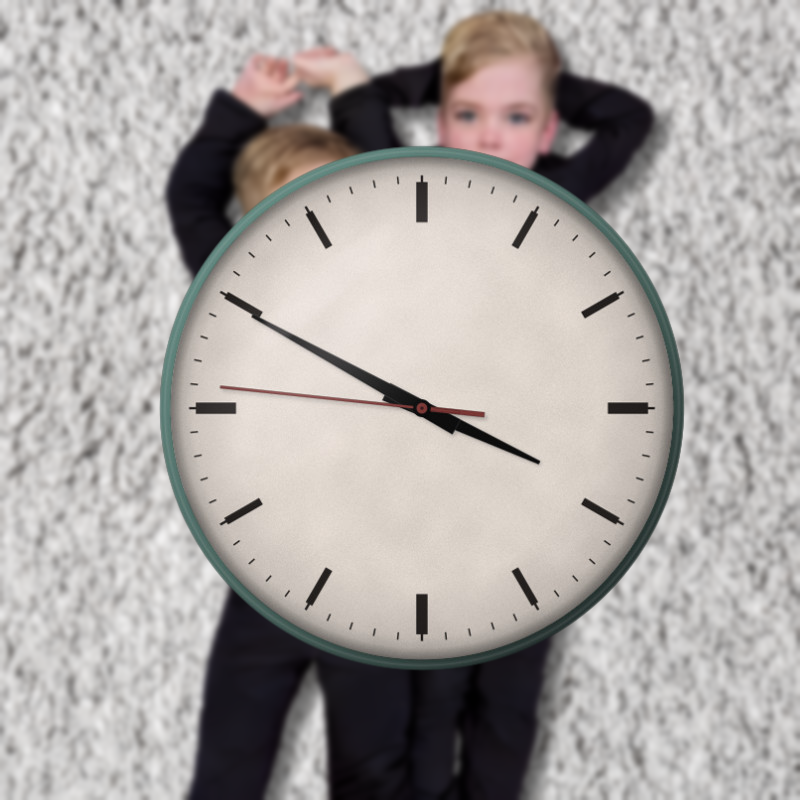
{"hour": 3, "minute": 49, "second": 46}
